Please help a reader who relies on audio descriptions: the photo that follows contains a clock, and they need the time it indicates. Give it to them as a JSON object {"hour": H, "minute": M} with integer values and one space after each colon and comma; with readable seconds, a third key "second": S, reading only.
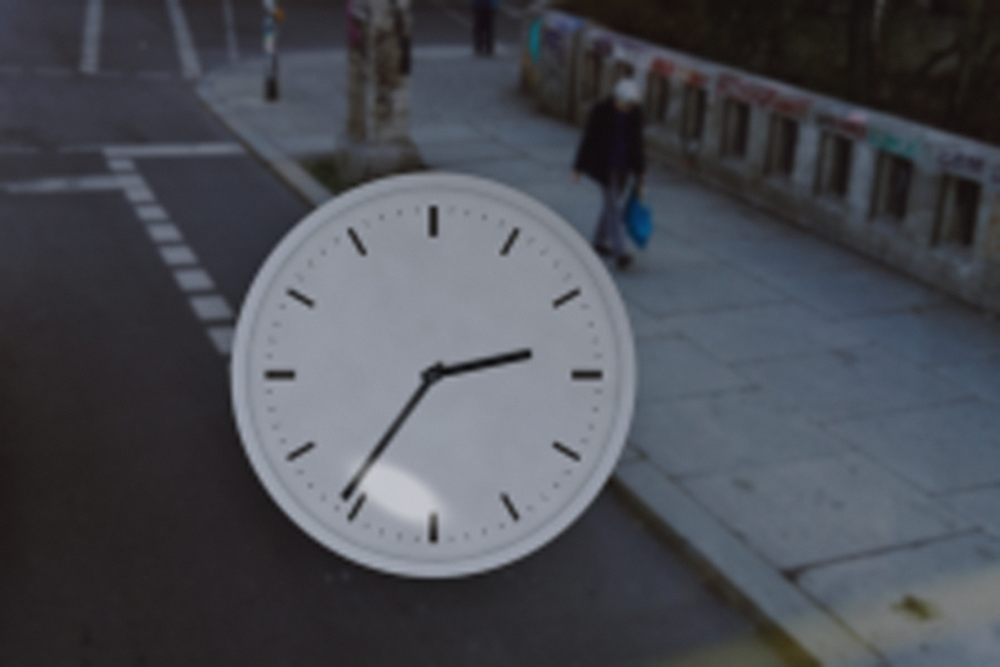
{"hour": 2, "minute": 36}
